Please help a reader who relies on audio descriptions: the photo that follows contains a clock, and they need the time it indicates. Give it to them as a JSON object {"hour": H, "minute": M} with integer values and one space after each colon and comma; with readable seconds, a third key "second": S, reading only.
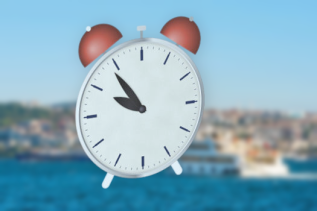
{"hour": 9, "minute": 54}
